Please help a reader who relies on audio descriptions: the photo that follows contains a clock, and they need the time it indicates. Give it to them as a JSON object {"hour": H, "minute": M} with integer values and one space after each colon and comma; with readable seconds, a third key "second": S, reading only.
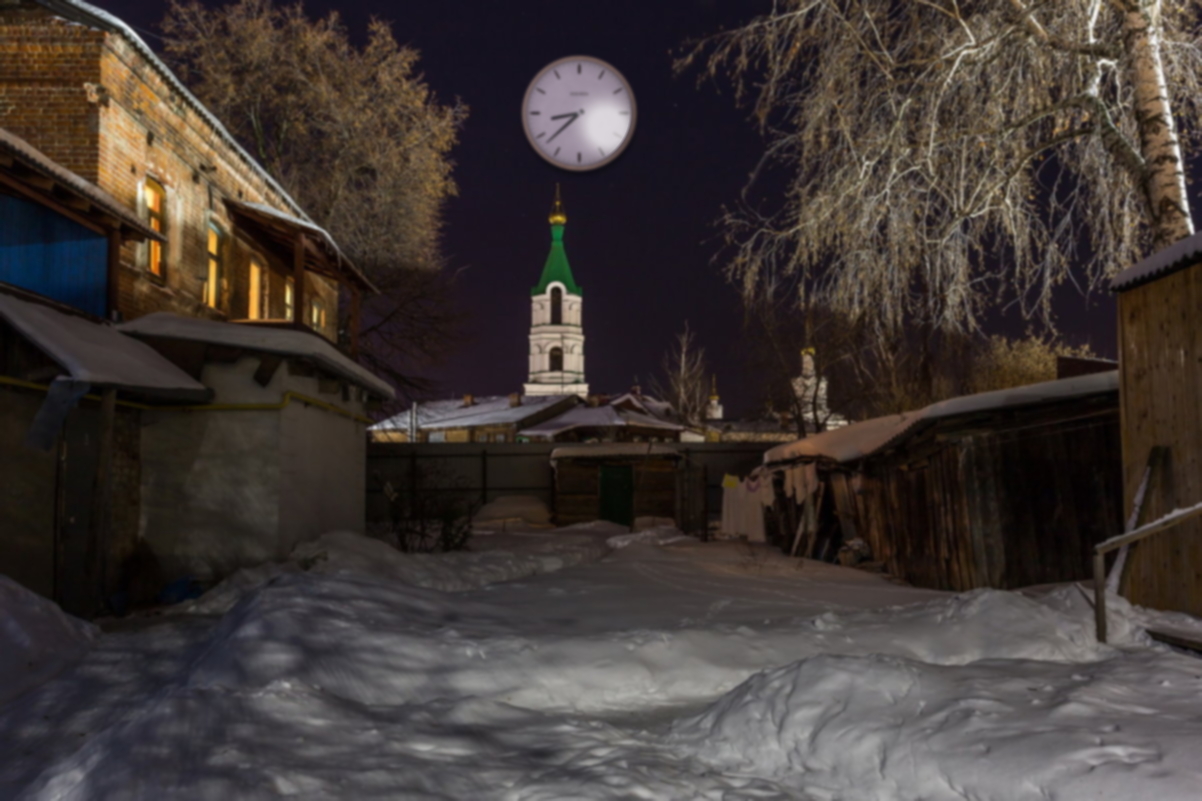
{"hour": 8, "minute": 38}
